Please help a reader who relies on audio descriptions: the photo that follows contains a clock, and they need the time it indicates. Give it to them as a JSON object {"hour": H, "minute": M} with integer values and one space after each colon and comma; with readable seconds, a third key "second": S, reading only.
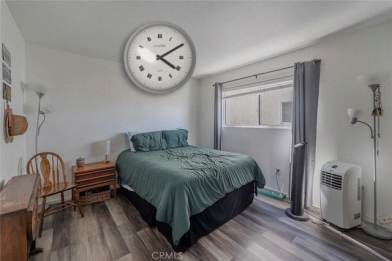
{"hour": 4, "minute": 10}
